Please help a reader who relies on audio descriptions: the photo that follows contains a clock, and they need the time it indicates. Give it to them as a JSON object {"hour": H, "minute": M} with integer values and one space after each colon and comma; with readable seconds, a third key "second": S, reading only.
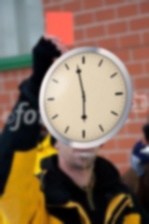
{"hour": 5, "minute": 58}
